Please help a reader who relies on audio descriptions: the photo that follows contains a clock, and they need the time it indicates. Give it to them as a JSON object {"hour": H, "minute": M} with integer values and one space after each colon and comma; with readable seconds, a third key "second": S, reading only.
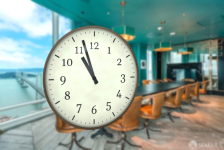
{"hour": 10, "minute": 57}
